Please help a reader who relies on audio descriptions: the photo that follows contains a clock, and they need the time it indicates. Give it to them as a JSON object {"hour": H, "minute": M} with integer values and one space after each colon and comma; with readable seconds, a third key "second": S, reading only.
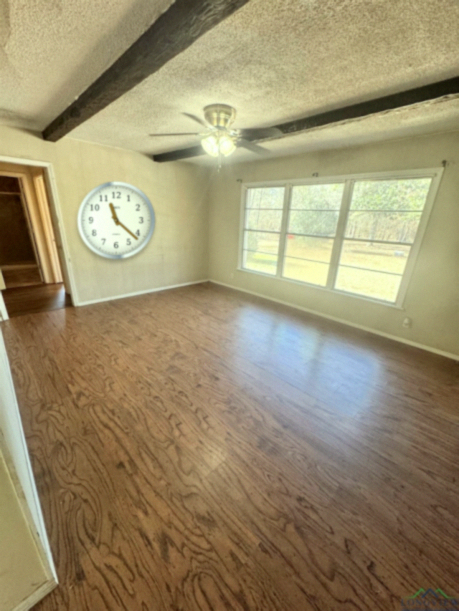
{"hour": 11, "minute": 22}
